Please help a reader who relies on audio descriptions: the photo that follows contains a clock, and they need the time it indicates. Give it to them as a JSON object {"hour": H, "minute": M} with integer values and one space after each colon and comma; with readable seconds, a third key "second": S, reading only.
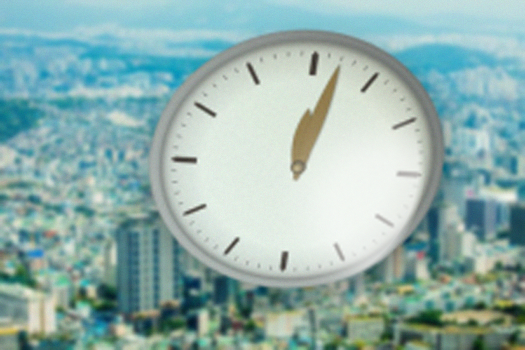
{"hour": 12, "minute": 2}
